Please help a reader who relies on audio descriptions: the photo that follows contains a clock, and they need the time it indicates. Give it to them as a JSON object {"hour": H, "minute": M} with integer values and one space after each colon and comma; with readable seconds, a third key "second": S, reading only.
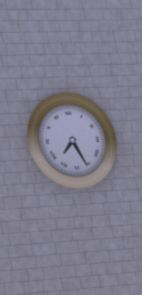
{"hour": 7, "minute": 26}
